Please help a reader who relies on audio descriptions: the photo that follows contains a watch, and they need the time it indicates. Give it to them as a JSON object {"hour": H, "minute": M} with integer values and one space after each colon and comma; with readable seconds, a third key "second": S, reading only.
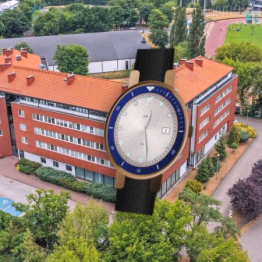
{"hour": 12, "minute": 28}
